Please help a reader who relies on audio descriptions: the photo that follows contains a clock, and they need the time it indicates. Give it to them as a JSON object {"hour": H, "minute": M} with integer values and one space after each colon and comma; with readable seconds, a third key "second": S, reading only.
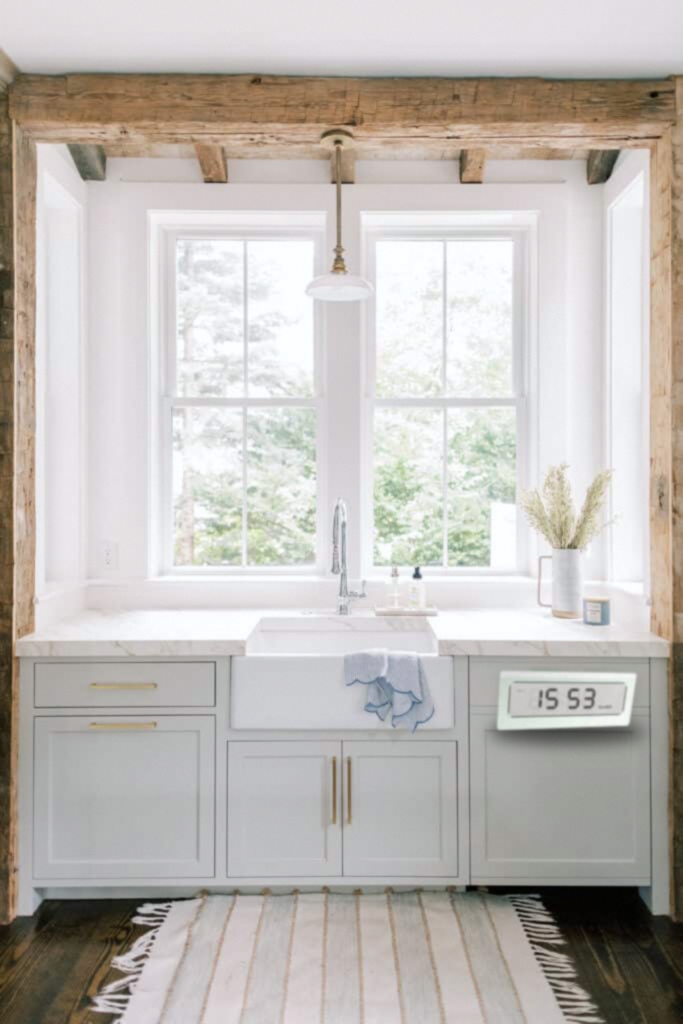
{"hour": 15, "minute": 53}
